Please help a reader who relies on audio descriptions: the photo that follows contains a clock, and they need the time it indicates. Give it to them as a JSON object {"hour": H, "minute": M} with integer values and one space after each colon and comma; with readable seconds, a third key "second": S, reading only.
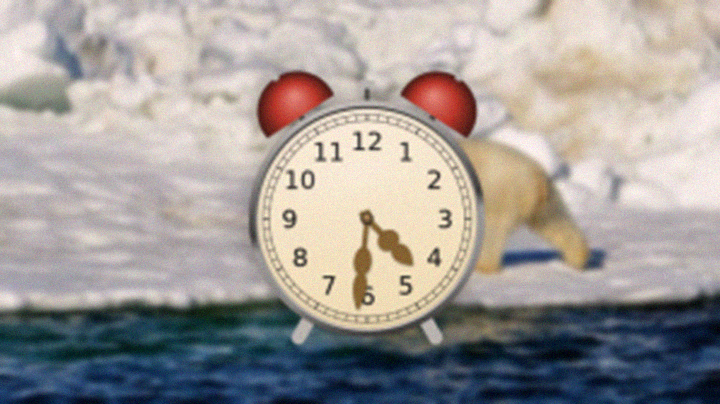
{"hour": 4, "minute": 31}
